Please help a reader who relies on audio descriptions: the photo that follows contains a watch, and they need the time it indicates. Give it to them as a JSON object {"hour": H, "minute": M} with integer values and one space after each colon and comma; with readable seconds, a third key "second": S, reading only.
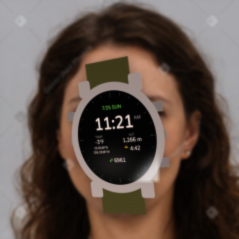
{"hour": 11, "minute": 21}
